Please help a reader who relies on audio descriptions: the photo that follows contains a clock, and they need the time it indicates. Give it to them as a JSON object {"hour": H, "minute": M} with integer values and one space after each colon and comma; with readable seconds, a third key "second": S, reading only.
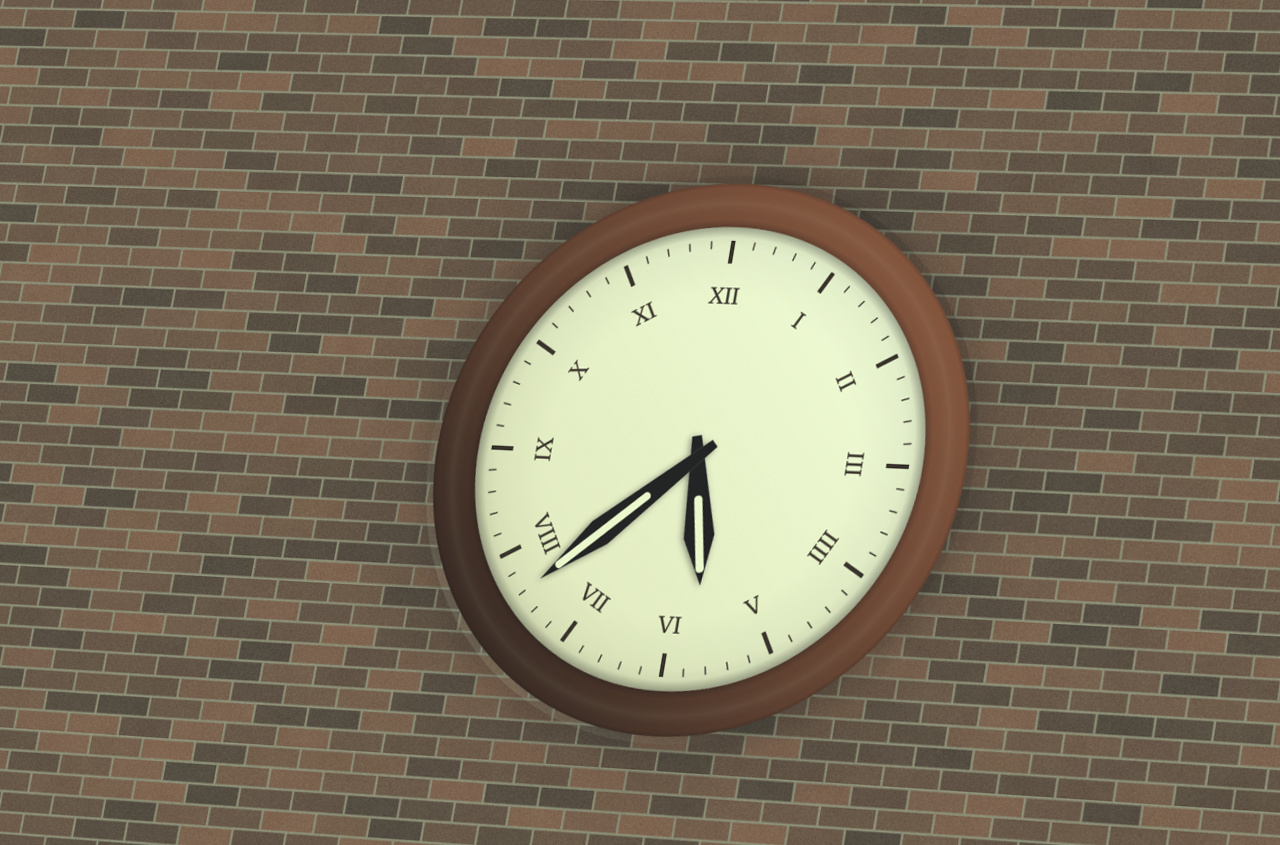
{"hour": 5, "minute": 38}
